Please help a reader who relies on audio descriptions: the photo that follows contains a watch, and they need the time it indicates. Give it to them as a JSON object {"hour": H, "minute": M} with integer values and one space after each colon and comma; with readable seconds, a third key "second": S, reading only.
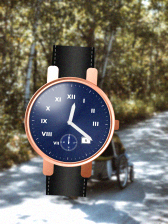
{"hour": 12, "minute": 21}
